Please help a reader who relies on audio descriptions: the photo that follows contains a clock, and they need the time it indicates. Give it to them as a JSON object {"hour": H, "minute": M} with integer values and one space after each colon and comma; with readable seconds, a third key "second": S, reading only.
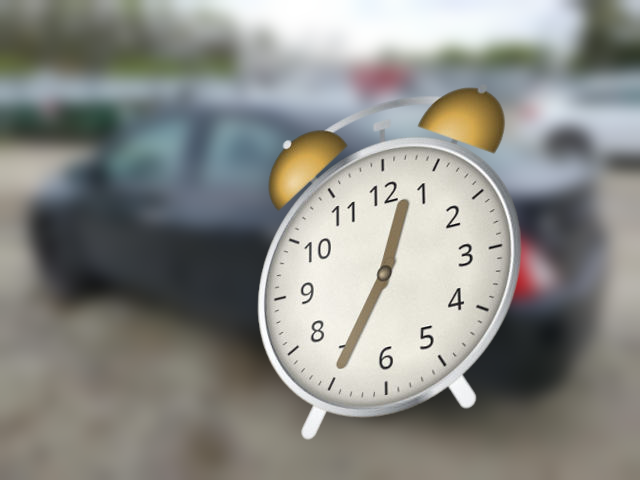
{"hour": 12, "minute": 35}
